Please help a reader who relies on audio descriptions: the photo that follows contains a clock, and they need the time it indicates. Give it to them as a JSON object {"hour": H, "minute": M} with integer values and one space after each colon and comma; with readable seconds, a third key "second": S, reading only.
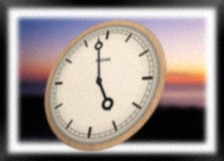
{"hour": 4, "minute": 58}
